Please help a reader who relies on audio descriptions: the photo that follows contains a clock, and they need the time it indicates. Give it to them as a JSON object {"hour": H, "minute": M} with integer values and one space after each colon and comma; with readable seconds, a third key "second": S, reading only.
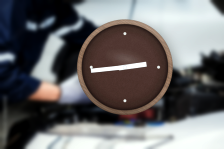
{"hour": 2, "minute": 44}
